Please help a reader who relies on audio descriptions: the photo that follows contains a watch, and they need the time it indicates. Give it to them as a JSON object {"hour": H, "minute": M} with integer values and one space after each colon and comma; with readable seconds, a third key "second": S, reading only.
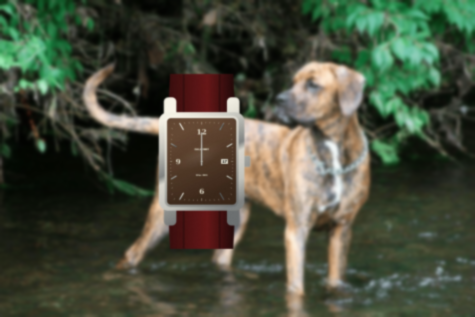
{"hour": 12, "minute": 0}
